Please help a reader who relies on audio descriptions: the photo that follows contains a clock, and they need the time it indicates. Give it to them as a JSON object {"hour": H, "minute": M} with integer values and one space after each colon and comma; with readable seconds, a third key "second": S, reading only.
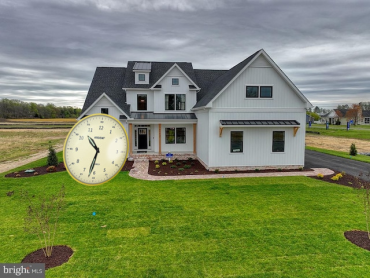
{"hour": 10, "minute": 32}
